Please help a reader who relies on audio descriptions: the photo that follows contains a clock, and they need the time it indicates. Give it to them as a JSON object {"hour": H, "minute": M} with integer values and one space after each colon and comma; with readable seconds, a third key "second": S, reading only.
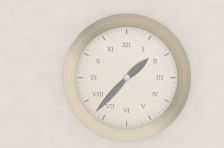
{"hour": 1, "minute": 37}
